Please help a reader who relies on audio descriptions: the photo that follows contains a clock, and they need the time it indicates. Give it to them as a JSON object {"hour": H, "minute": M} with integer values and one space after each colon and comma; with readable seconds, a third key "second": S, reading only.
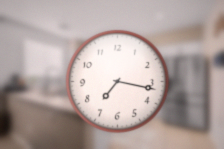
{"hour": 7, "minute": 17}
